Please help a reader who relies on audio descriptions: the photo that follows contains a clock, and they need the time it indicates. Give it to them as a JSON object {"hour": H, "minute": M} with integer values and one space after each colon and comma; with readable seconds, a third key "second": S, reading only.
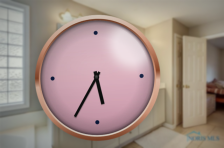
{"hour": 5, "minute": 35}
